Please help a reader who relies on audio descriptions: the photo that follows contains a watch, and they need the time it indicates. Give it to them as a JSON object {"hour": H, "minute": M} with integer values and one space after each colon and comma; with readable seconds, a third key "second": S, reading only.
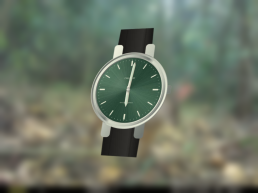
{"hour": 6, "minute": 1}
